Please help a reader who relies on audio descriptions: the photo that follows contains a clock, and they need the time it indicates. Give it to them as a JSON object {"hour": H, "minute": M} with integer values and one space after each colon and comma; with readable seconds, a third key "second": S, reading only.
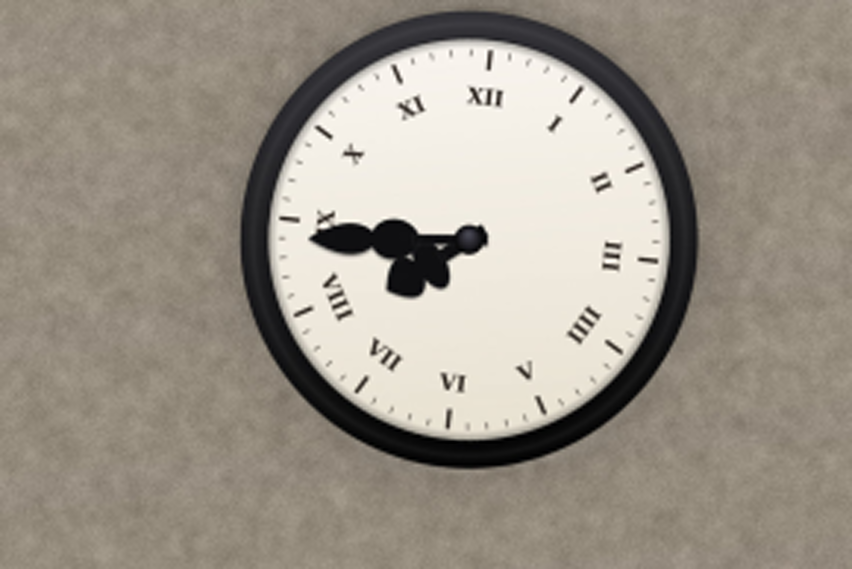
{"hour": 7, "minute": 44}
